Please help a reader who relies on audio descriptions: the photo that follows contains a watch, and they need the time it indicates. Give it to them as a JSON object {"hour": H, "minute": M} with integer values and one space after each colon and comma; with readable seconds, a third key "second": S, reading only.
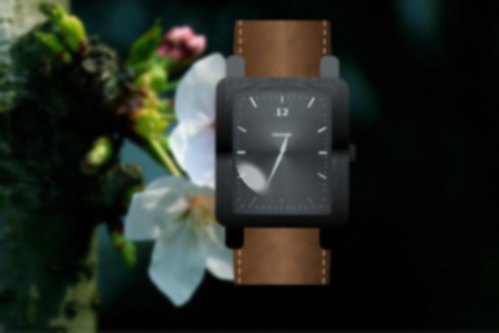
{"hour": 12, "minute": 34}
